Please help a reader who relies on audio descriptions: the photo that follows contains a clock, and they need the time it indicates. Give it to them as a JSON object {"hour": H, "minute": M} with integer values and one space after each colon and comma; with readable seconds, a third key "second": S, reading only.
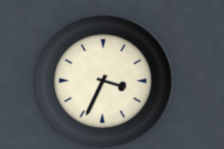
{"hour": 3, "minute": 34}
